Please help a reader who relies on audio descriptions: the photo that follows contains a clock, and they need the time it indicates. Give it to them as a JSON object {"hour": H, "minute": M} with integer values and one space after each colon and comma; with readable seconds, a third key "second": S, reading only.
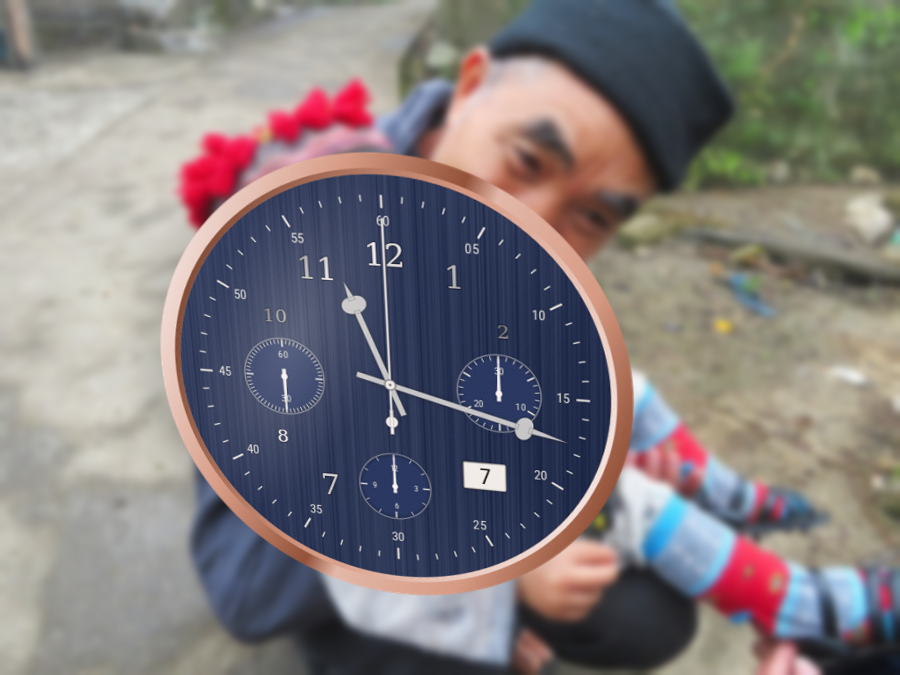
{"hour": 11, "minute": 17, "second": 30}
